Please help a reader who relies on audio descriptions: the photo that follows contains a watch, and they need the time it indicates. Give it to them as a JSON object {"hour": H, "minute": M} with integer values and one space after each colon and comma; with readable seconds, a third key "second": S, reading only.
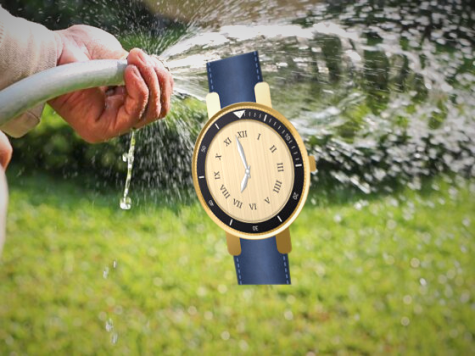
{"hour": 6, "minute": 58}
